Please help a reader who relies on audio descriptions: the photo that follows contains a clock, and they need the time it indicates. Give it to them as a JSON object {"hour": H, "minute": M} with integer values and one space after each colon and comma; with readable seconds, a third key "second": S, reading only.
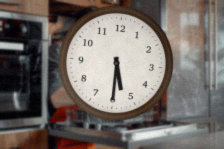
{"hour": 5, "minute": 30}
